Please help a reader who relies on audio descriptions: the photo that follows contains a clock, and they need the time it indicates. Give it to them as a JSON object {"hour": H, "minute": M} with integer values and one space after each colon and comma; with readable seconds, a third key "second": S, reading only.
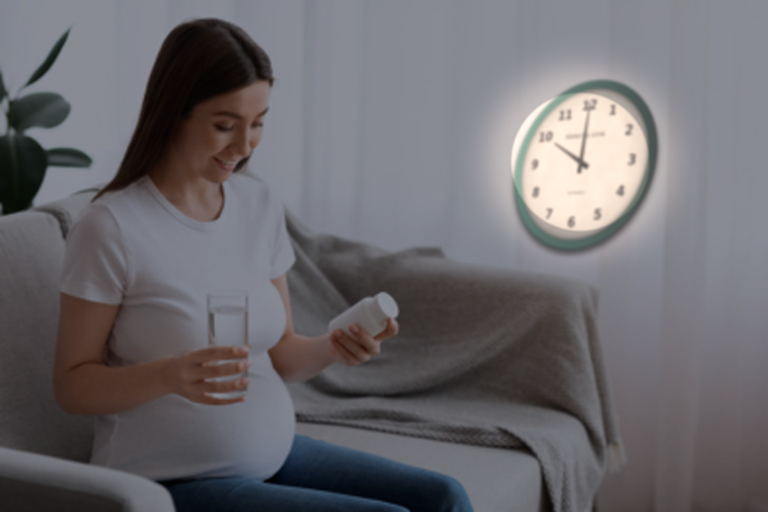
{"hour": 10, "minute": 0}
